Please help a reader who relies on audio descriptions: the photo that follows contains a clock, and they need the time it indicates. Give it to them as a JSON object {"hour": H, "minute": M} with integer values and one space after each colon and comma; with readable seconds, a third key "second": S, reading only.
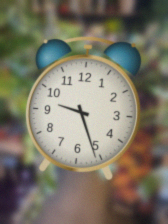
{"hour": 9, "minute": 26}
